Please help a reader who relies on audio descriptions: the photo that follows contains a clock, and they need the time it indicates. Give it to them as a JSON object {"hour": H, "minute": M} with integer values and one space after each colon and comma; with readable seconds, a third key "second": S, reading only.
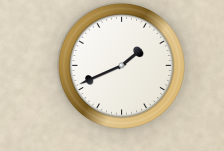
{"hour": 1, "minute": 41}
